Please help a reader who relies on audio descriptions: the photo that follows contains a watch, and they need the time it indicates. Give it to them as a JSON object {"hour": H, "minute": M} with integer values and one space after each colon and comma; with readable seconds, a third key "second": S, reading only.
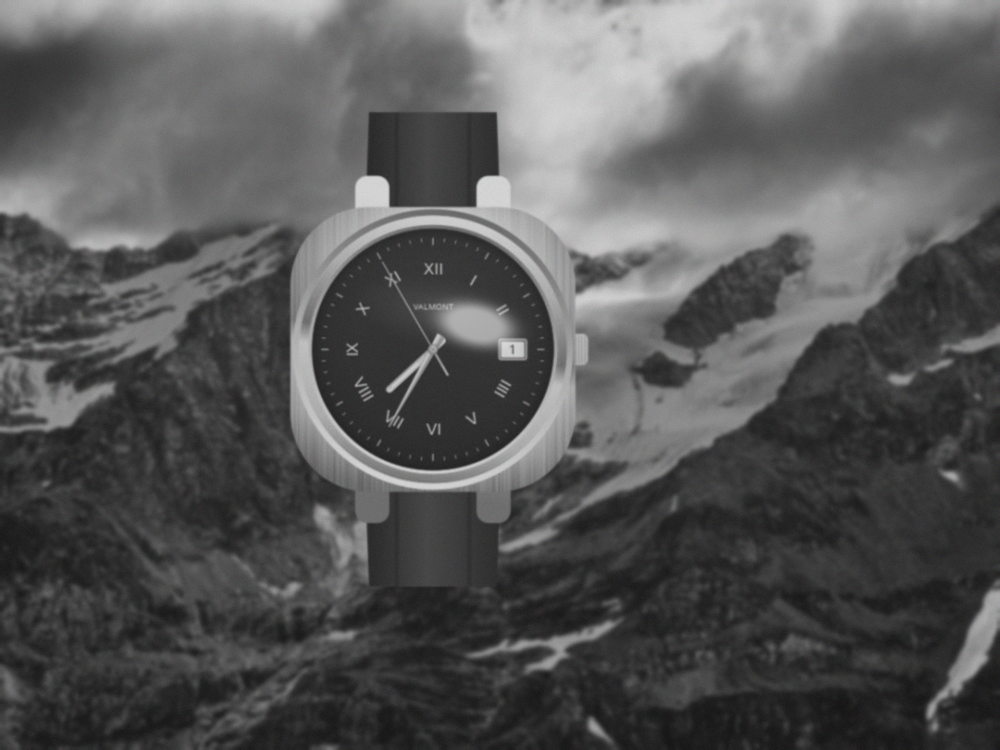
{"hour": 7, "minute": 34, "second": 55}
